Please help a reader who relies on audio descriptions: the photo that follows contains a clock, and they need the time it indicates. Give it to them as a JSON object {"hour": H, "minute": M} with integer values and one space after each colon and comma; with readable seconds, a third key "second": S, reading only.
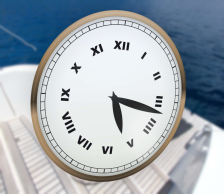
{"hour": 5, "minute": 17}
